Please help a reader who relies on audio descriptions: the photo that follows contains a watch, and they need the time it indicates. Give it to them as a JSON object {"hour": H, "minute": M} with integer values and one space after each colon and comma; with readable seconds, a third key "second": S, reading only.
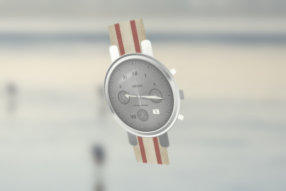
{"hour": 9, "minute": 16}
